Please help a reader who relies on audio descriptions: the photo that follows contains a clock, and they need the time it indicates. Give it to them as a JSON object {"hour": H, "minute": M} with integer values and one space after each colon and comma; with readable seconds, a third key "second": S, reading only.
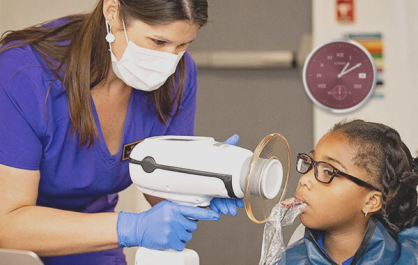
{"hour": 1, "minute": 10}
